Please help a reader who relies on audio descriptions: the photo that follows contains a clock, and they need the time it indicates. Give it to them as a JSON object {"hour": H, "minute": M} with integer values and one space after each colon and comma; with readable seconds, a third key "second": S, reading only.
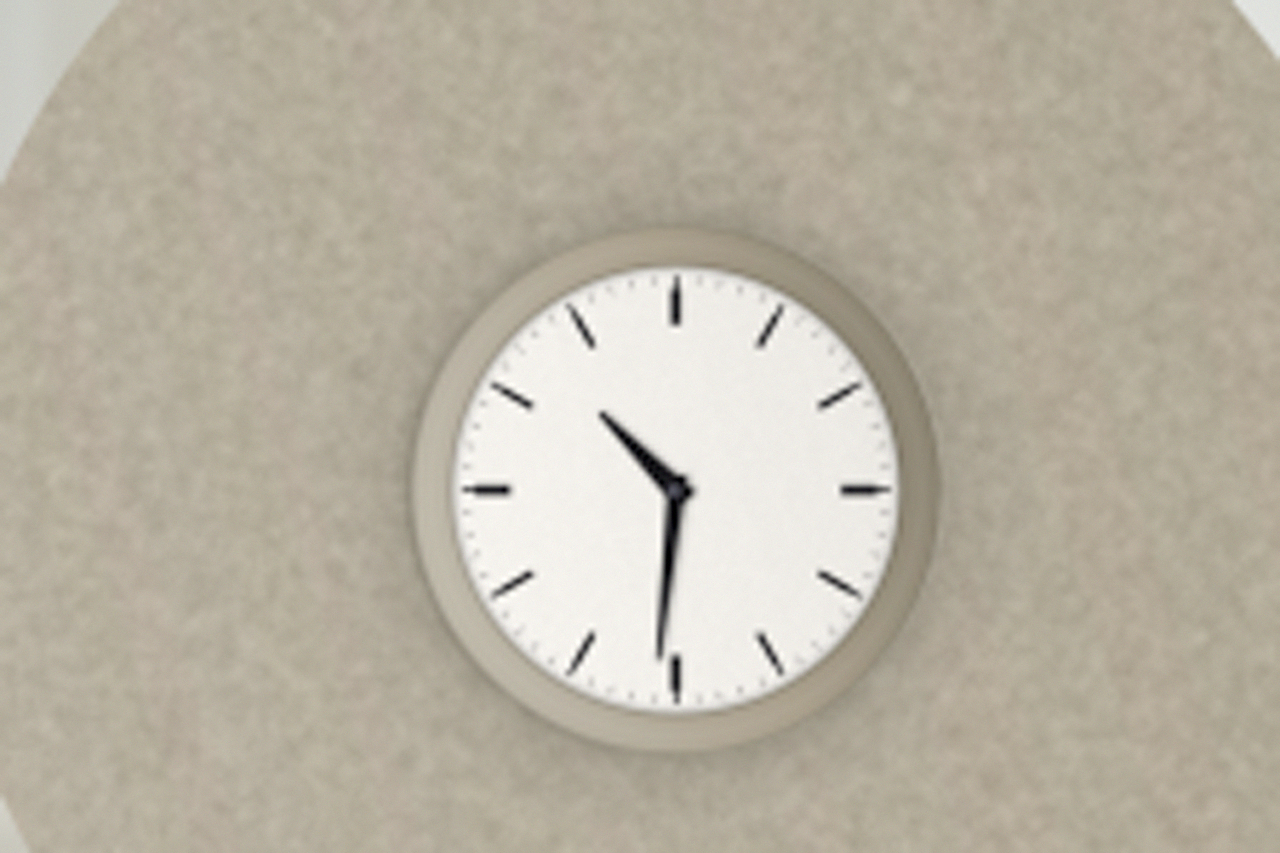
{"hour": 10, "minute": 31}
